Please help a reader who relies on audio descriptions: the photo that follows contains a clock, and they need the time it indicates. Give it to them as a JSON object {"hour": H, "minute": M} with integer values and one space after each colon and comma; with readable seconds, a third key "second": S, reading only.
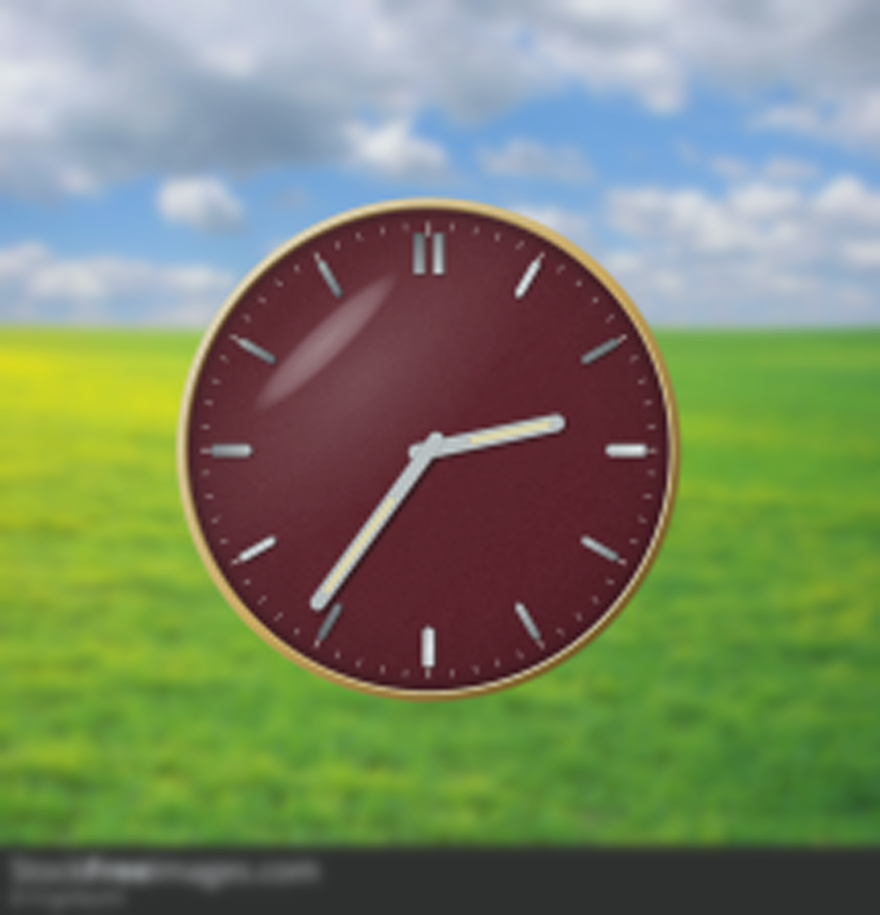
{"hour": 2, "minute": 36}
